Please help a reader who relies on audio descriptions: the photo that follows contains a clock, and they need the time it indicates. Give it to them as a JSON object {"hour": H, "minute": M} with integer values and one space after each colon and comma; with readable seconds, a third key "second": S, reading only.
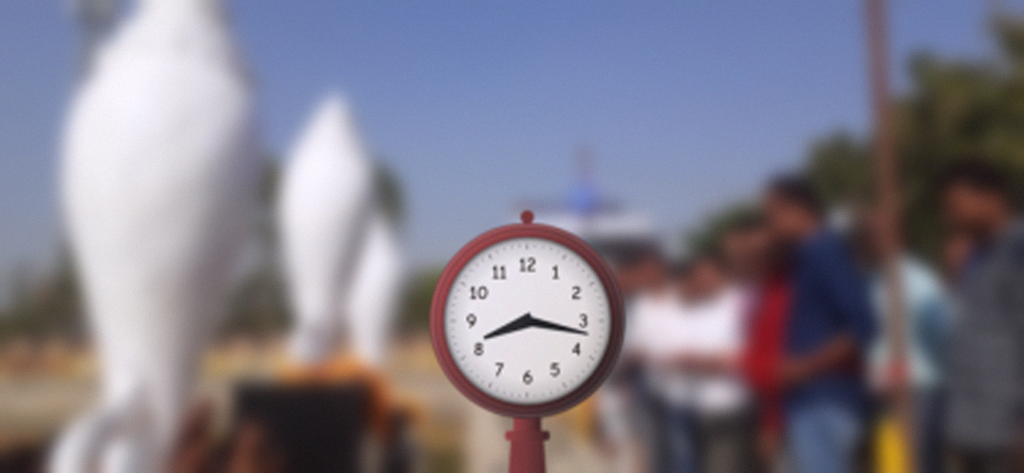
{"hour": 8, "minute": 17}
